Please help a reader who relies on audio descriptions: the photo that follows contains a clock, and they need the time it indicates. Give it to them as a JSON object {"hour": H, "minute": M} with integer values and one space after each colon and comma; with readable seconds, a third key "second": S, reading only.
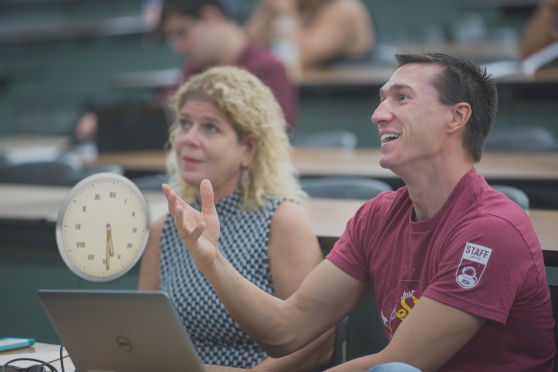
{"hour": 5, "minute": 29}
